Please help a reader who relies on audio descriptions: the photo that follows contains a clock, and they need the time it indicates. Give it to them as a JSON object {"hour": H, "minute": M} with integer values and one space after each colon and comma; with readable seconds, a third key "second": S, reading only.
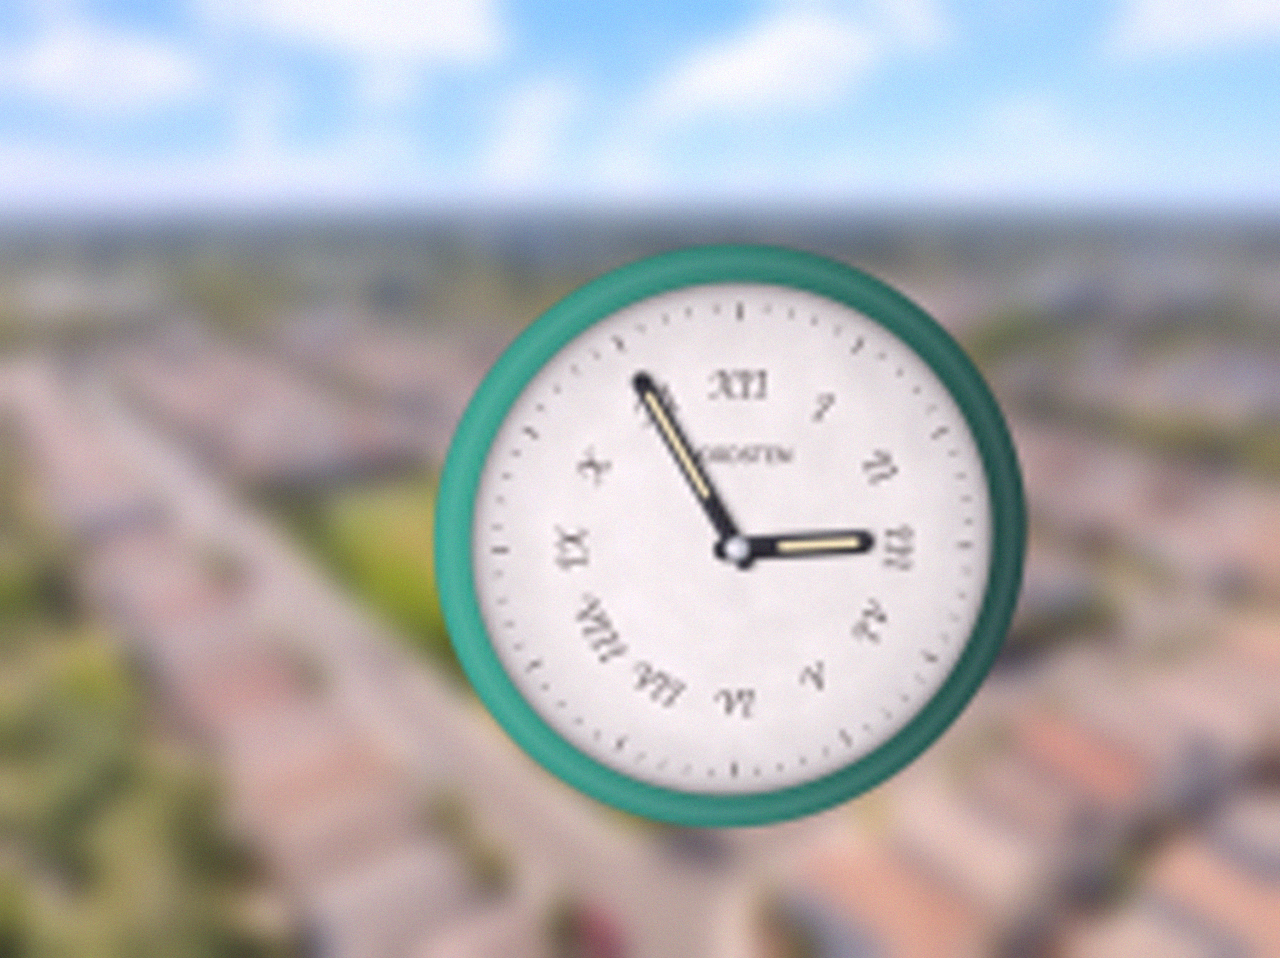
{"hour": 2, "minute": 55}
